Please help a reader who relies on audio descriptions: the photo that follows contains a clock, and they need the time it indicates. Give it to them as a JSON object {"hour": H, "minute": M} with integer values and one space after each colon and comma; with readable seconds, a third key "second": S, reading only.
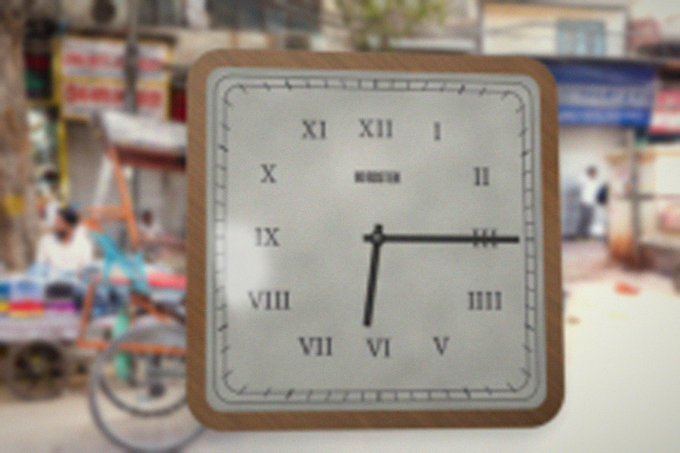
{"hour": 6, "minute": 15}
